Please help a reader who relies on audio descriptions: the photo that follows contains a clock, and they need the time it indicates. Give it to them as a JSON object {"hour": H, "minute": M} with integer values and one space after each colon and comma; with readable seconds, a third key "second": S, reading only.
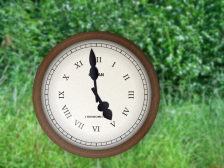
{"hour": 4, "minute": 59}
